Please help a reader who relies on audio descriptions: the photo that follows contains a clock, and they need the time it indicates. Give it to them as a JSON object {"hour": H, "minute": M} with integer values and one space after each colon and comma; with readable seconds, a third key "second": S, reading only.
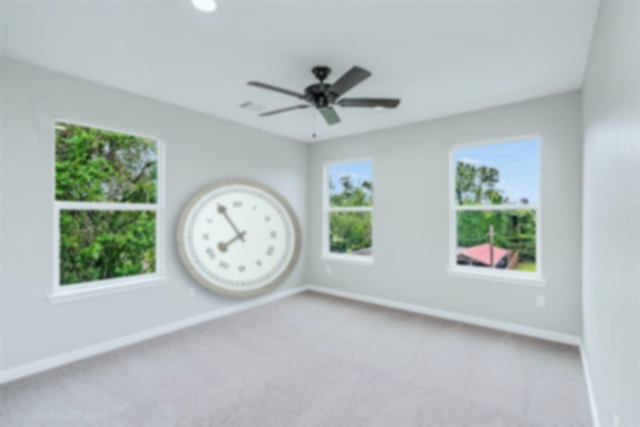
{"hour": 7, "minute": 55}
